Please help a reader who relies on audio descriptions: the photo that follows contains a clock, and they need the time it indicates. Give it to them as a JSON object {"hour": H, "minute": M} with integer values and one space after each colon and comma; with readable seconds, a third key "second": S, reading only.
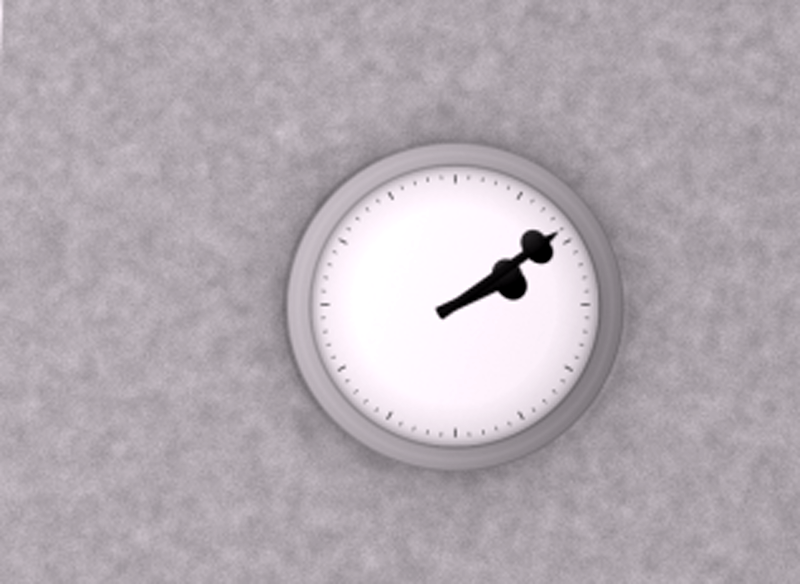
{"hour": 2, "minute": 9}
